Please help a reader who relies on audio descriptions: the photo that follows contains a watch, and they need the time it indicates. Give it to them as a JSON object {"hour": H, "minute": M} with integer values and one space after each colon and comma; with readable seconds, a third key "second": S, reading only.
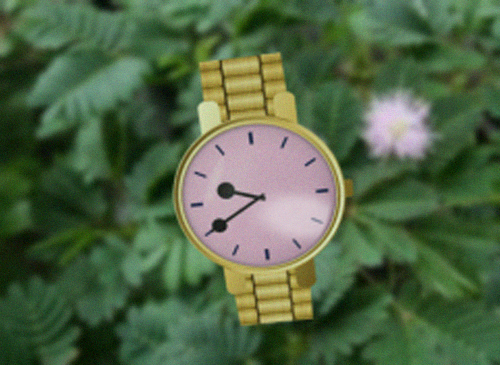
{"hour": 9, "minute": 40}
